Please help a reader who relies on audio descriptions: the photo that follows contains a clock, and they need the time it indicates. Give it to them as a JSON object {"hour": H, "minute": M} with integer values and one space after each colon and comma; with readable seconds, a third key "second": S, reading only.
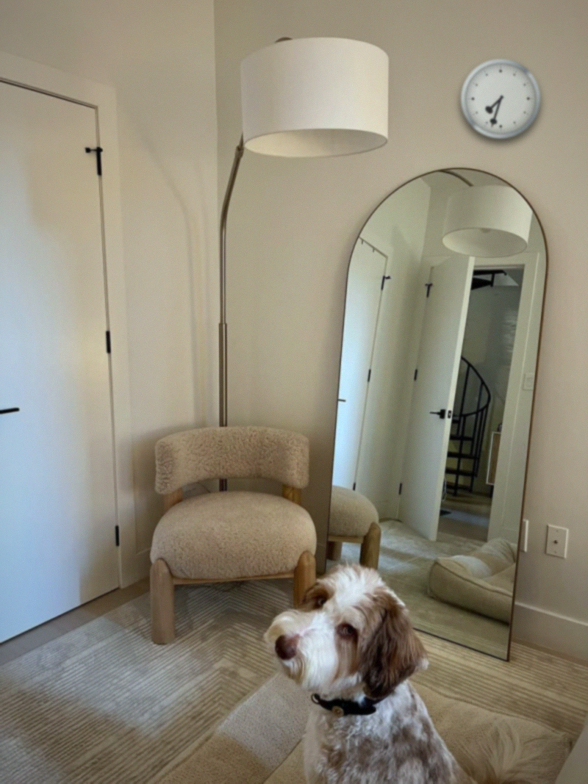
{"hour": 7, "minute": 33}
